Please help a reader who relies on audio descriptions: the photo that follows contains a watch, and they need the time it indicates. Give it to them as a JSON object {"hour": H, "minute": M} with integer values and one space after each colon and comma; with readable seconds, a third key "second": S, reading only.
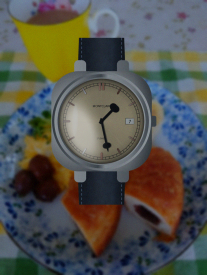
{"hour": 1, "minute": 28}
